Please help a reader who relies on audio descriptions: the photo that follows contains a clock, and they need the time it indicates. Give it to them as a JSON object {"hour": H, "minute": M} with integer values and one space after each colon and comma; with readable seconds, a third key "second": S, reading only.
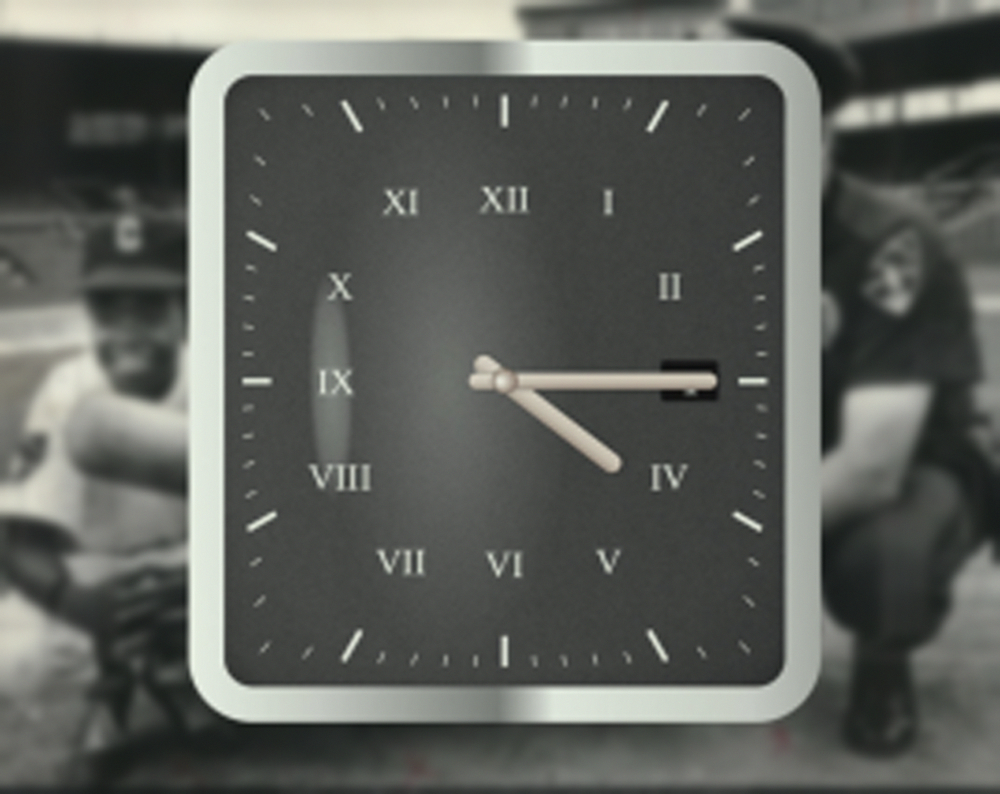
{"hour": 4, "minute": 15}
